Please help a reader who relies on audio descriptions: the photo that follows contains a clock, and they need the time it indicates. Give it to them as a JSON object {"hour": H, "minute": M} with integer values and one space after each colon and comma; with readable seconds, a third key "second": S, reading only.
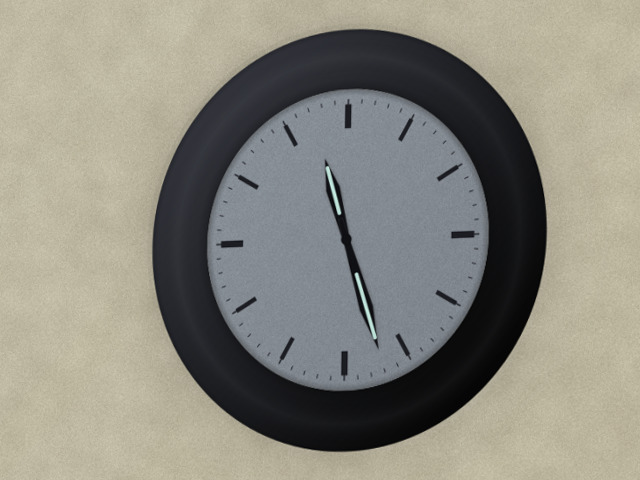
{"hour": 11, "minute": 27}
